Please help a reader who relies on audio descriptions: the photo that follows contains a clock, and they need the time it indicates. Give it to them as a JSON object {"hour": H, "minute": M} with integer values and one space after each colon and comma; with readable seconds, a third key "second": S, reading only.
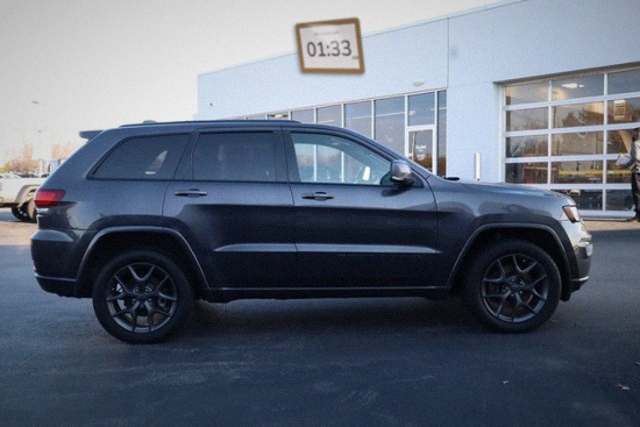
{"hour": 1, "minute": 33}
